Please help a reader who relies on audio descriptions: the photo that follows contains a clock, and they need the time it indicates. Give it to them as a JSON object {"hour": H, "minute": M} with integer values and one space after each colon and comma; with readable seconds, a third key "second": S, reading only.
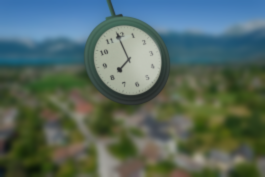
{"hour": 7, "minute": 59}
